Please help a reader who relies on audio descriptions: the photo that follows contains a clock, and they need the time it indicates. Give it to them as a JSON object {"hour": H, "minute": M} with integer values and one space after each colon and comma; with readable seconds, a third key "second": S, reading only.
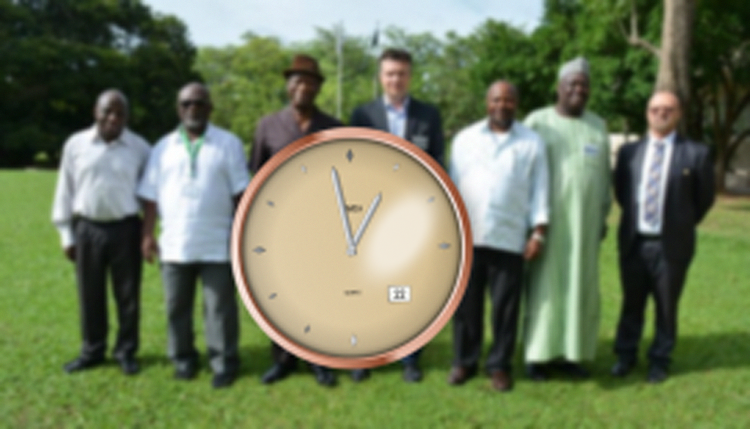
{"hour": 12, "minute": 58}
